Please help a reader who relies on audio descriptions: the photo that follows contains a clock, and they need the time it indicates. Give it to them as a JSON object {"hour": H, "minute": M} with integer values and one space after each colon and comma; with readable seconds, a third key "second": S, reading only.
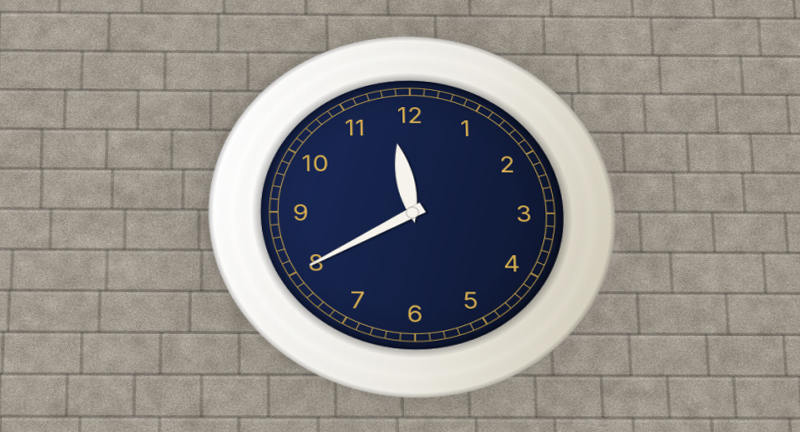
{"hour": 11, "minute": 40}
